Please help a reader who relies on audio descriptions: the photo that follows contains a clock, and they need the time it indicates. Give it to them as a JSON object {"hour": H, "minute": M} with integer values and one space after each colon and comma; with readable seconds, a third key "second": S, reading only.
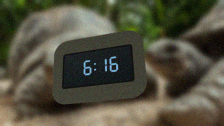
{"hour": 6, "minute": 16}
